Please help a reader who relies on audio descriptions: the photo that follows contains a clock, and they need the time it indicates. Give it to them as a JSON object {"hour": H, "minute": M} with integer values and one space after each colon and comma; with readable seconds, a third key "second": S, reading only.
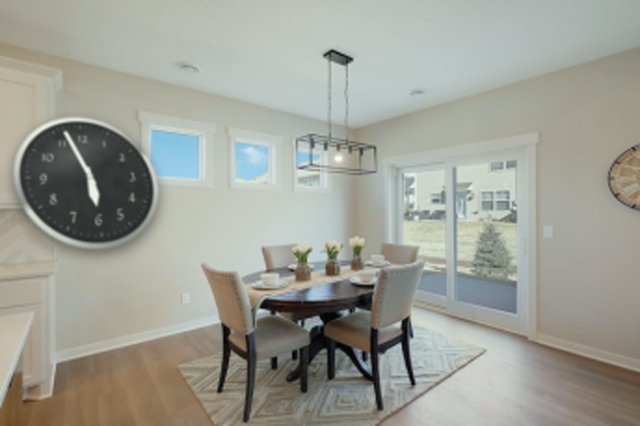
{"hour": 5, "minute": 57}
